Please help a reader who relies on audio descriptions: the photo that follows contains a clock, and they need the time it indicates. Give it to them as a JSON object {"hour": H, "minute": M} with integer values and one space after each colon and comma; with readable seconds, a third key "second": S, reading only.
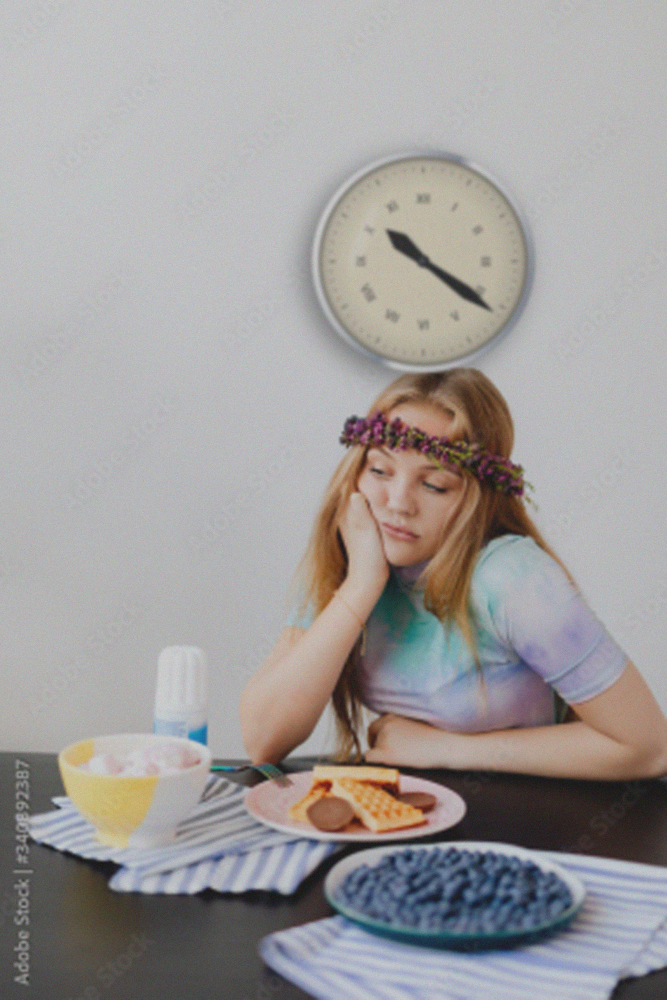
{"hour": 10, "minute": 21}
